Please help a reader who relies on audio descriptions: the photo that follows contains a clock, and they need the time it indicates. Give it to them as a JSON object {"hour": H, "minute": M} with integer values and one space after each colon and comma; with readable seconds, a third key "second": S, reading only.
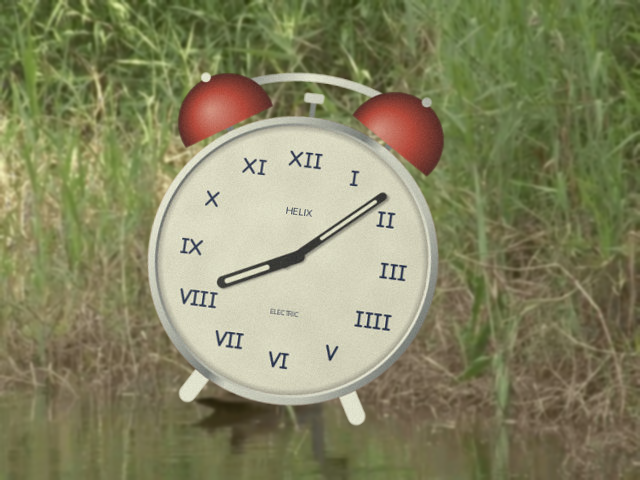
{"hour": 8, "minute": 8}
